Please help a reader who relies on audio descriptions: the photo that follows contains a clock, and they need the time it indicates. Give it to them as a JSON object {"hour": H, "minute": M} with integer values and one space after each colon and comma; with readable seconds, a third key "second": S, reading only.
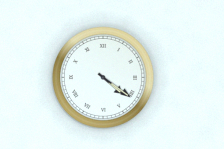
{"hour": 4, "minute": 21}
